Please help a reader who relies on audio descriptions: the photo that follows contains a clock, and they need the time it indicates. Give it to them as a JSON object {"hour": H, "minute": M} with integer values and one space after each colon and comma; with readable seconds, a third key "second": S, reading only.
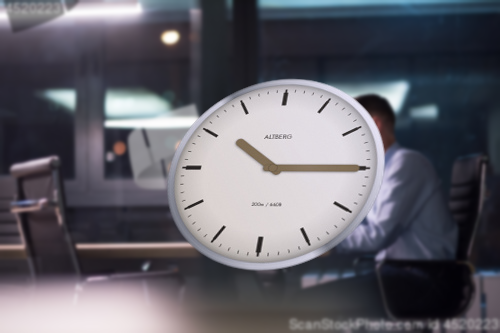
{"hour": 10, "minute": 15}
